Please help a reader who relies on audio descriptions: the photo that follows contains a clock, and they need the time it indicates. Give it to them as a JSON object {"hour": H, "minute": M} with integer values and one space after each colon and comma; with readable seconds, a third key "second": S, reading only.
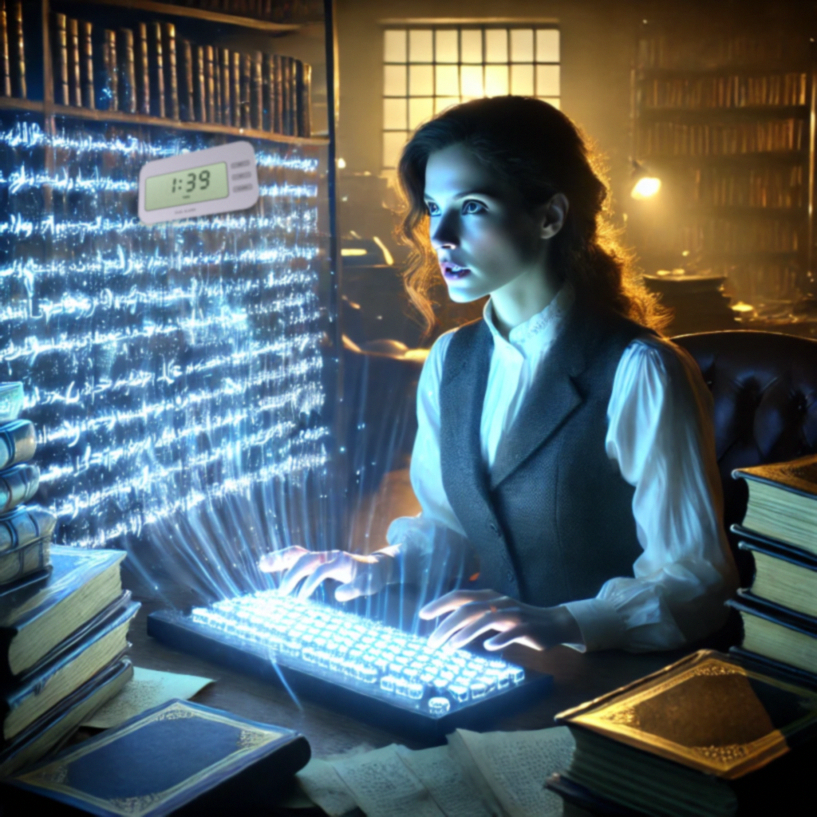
{"hour": 1, "minute": 39}
